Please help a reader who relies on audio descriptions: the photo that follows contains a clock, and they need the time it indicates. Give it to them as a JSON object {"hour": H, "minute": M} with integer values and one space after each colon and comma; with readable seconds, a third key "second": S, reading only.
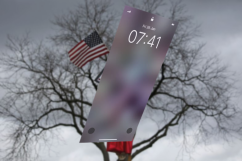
{"hour": 7, "minute": 41}
